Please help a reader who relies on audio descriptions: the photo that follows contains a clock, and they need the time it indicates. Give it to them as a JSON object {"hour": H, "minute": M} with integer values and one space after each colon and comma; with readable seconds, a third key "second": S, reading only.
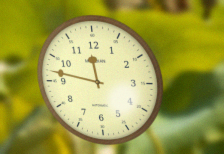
{"hour": 11, "minute": 47}
